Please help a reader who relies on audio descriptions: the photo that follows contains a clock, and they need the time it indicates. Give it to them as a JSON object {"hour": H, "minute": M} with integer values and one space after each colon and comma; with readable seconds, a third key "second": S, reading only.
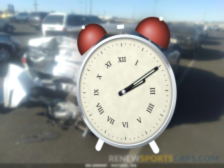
{"hour": 2, "minute": 10}
